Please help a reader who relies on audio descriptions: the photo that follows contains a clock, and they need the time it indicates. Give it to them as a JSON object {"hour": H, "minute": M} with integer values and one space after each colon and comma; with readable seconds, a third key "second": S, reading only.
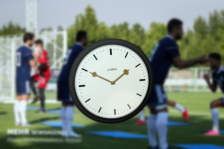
{"hour": 1, "minute": 50}
